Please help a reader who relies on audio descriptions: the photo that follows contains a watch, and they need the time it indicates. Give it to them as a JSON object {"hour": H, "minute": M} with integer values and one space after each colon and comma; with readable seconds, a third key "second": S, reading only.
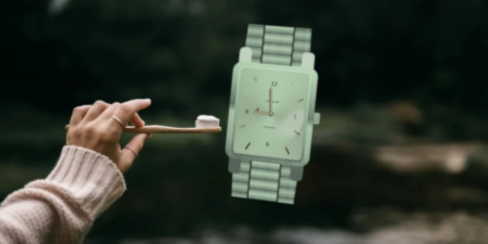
{"hour": 8, "minute": 59}
